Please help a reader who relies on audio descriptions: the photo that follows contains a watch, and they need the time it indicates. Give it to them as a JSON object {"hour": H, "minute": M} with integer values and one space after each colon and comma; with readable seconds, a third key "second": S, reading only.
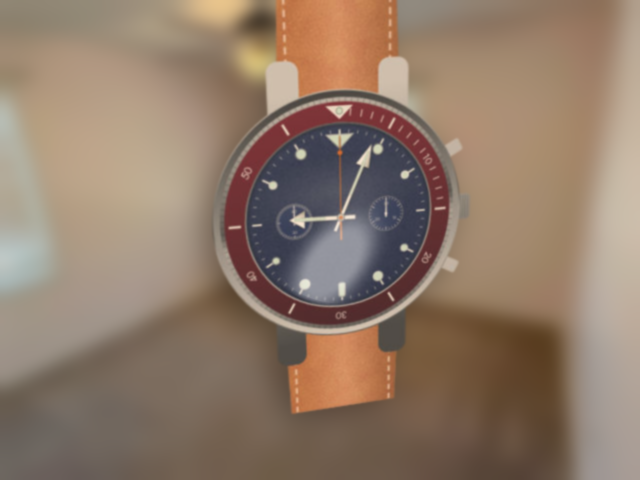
{"hour": 9, "minute": 4}
